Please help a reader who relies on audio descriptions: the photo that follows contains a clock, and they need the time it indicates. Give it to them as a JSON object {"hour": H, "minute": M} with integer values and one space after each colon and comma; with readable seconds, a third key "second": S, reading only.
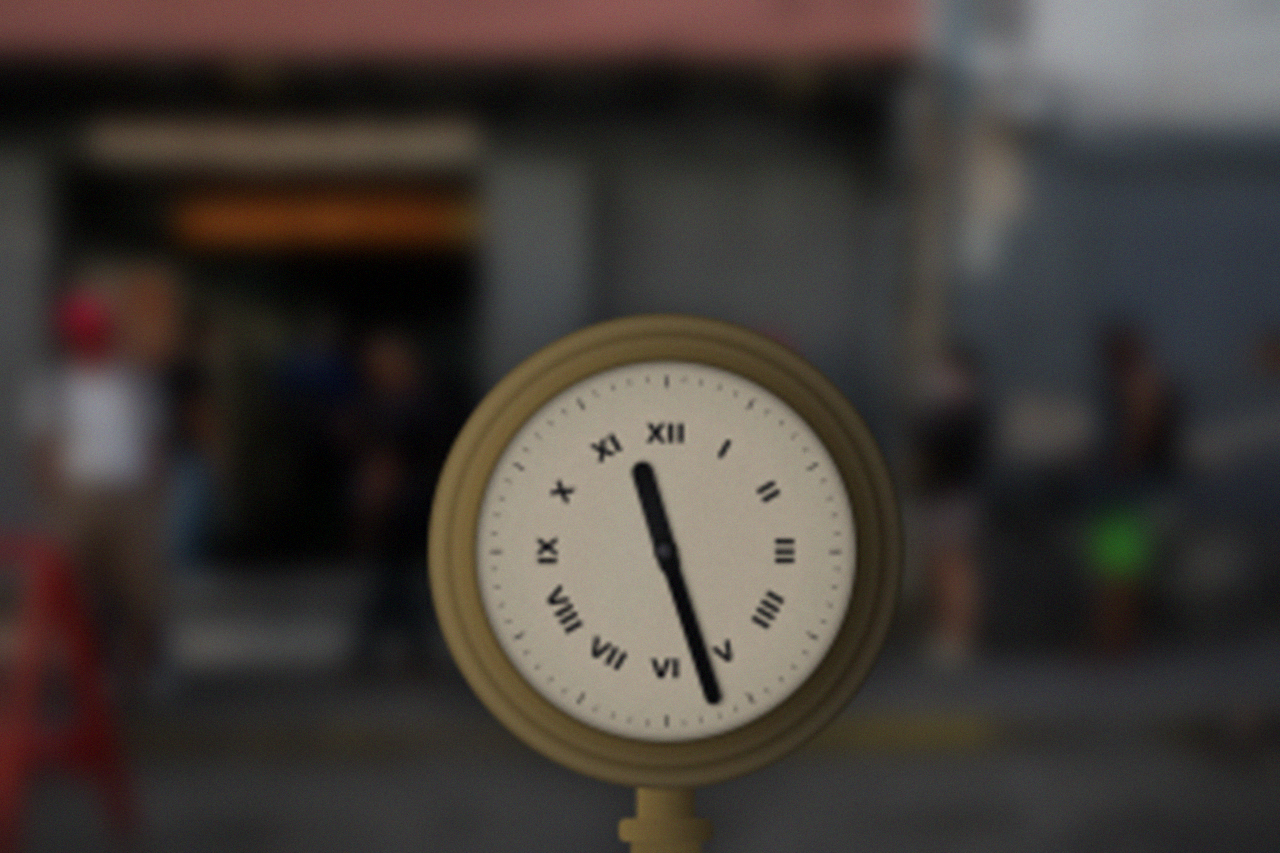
{"hour": 11, "minute": 27}
